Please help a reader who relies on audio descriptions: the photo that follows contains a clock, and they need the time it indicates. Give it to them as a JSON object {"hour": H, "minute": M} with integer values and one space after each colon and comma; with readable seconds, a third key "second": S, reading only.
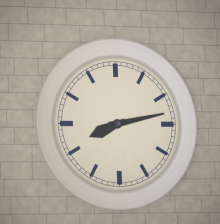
{"hour": 8, "minute": 13}
